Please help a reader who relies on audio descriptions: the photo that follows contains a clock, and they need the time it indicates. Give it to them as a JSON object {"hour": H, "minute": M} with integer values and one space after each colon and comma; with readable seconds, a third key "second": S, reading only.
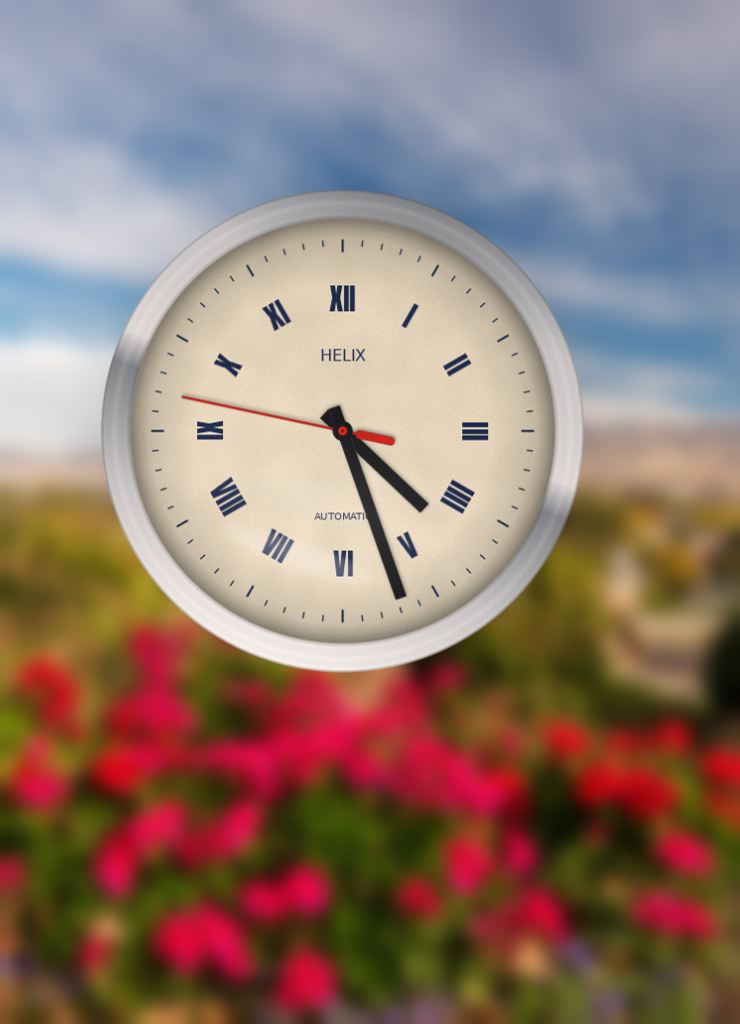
{"hour": 4, "minute": 26, "second": 47}
